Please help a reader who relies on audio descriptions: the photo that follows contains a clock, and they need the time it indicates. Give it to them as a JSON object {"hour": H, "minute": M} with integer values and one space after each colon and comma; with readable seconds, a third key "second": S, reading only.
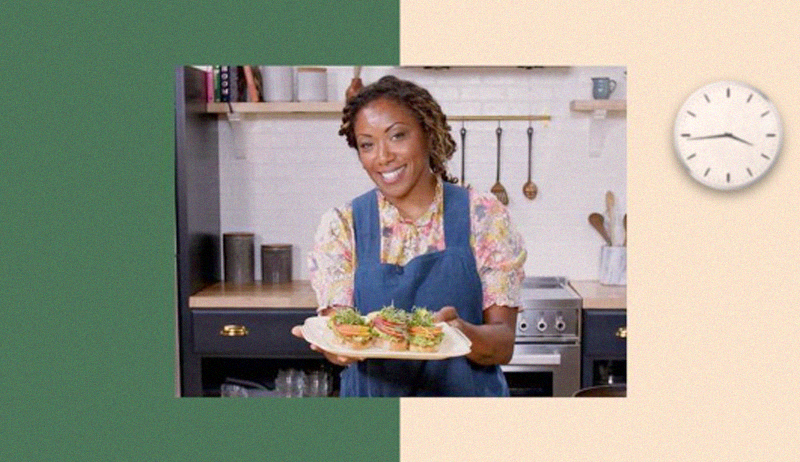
{"hour": 3, "minute": 44}
